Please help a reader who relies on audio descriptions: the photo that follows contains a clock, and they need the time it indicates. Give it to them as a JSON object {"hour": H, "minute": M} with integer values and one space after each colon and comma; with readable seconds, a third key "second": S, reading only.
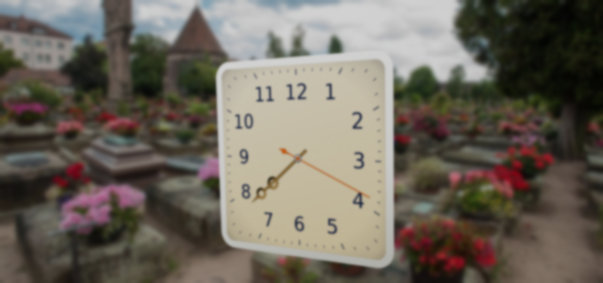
{"hour": 7, "minute": 38, "second": 19}
